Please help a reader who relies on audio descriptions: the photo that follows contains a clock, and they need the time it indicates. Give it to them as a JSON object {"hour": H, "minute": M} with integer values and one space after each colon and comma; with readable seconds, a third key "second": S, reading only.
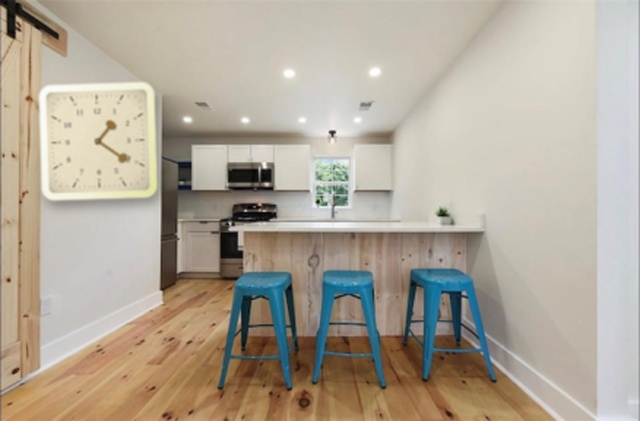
{"hour": 1, "minute": 21}
